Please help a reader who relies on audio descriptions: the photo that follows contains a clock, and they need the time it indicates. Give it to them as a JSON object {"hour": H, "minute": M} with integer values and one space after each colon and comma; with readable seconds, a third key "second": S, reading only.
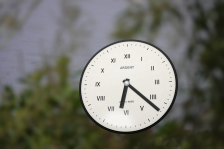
{"hour": 6, "minute": 22}
